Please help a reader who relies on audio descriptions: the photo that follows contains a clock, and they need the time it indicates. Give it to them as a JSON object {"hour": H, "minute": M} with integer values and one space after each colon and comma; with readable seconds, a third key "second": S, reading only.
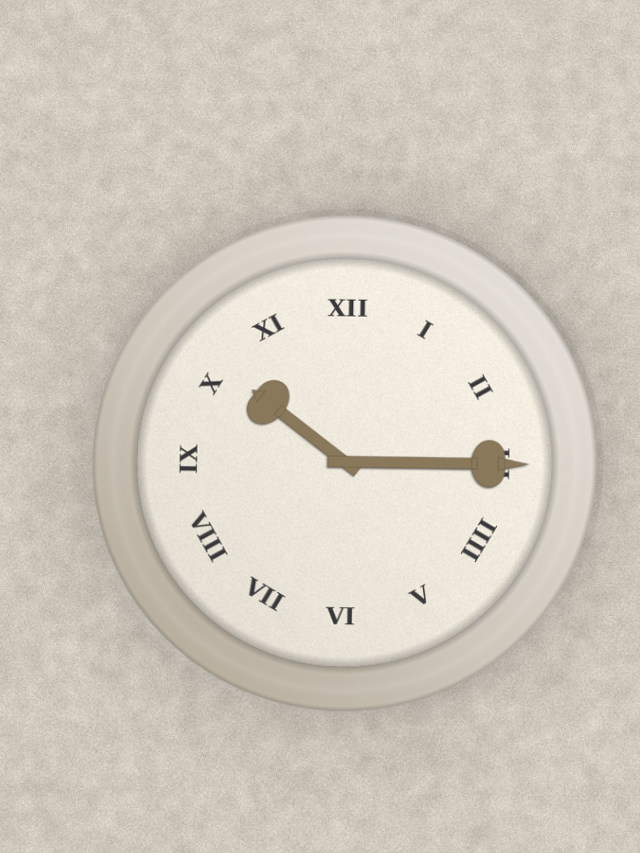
{"hour": 10, "minute": 15}
